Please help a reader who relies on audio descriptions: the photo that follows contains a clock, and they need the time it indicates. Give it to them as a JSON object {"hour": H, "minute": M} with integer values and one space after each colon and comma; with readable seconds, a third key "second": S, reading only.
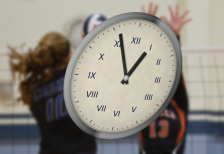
{"hour": 12, "minute": 56}
